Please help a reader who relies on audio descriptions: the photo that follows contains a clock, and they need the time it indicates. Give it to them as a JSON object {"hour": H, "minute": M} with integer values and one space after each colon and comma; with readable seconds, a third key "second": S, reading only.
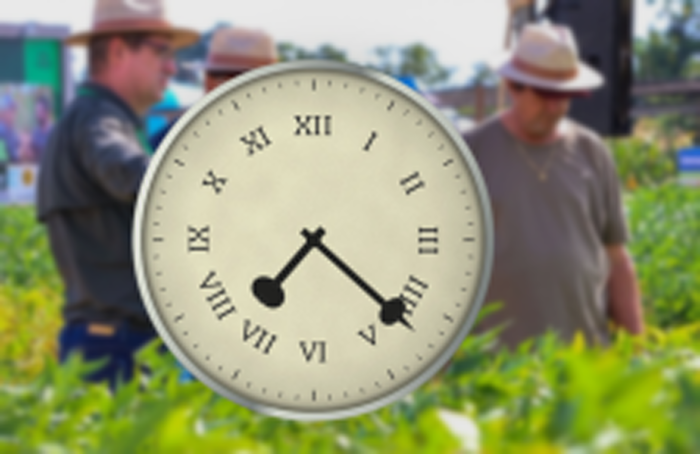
{"hour": 7, "minute": 22}
